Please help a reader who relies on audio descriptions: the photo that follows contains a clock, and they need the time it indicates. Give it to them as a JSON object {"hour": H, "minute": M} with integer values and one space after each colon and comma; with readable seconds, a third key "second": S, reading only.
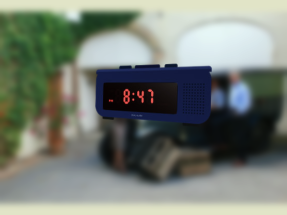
{"hour": 8, "minute": 47}
